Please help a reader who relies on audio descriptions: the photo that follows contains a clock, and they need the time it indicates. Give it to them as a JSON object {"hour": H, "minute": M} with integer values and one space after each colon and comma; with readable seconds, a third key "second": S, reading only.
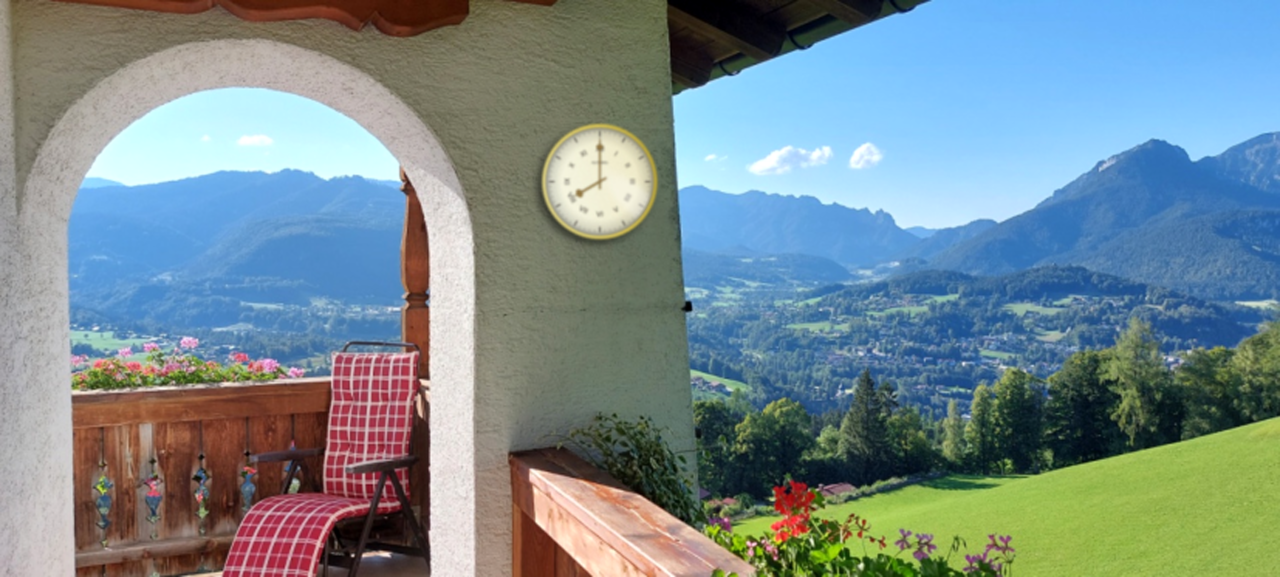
{"hour": 8, "minute": 0}
